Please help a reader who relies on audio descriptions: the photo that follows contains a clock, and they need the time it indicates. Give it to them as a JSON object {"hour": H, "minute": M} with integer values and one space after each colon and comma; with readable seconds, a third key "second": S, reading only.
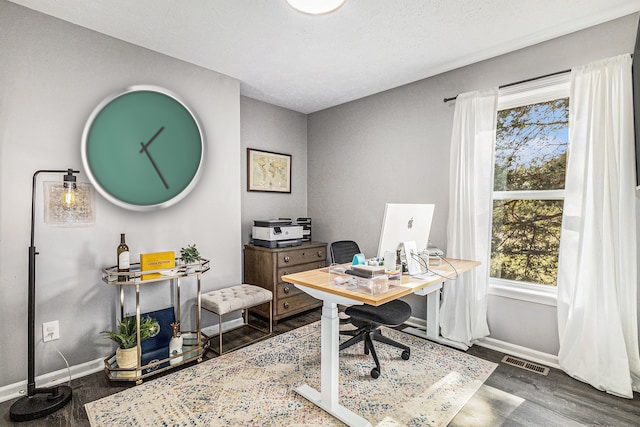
{"hour": 1, "minute": 25}
